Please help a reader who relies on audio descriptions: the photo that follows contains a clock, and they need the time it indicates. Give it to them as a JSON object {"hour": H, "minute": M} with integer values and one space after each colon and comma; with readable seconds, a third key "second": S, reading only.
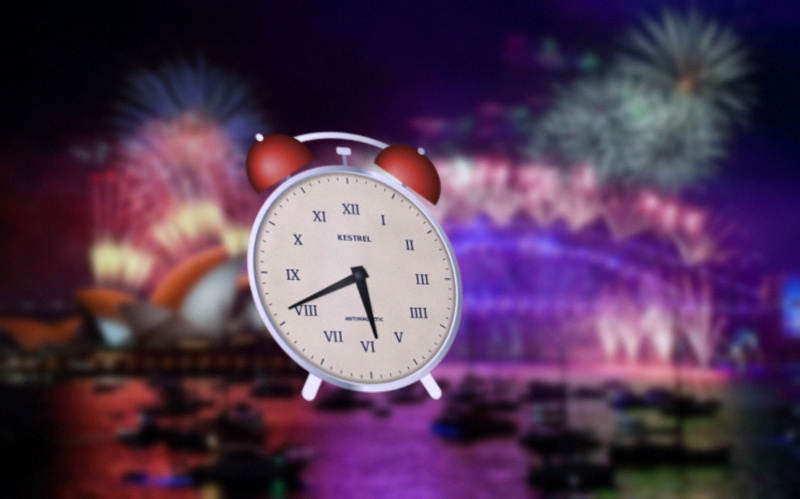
{"hour": 5, "minute": 41}
